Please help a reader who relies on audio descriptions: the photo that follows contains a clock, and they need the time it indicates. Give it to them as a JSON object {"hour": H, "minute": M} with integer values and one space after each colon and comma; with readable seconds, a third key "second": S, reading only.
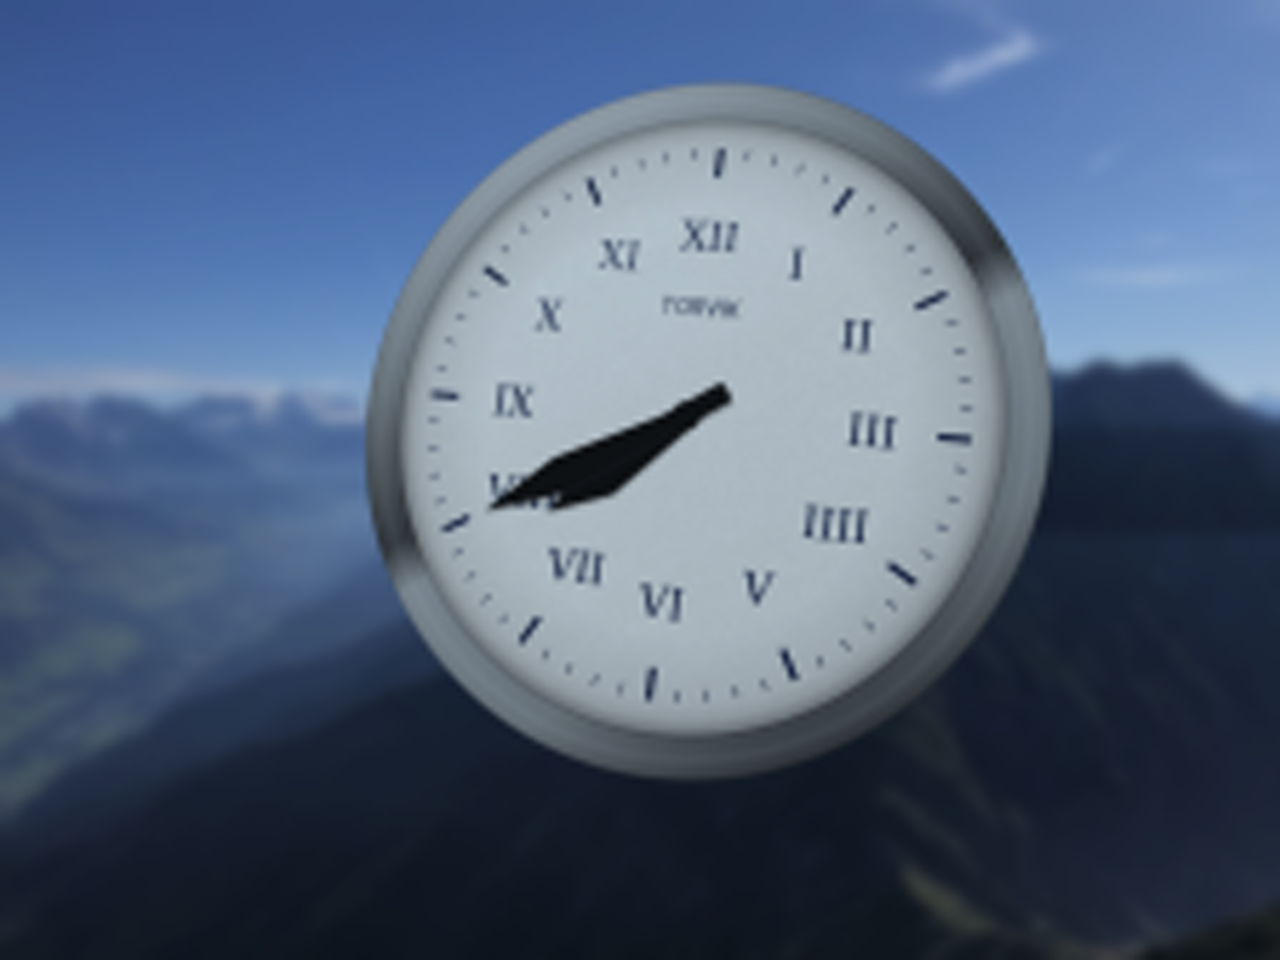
{"hour": 7, "minute": 40}
